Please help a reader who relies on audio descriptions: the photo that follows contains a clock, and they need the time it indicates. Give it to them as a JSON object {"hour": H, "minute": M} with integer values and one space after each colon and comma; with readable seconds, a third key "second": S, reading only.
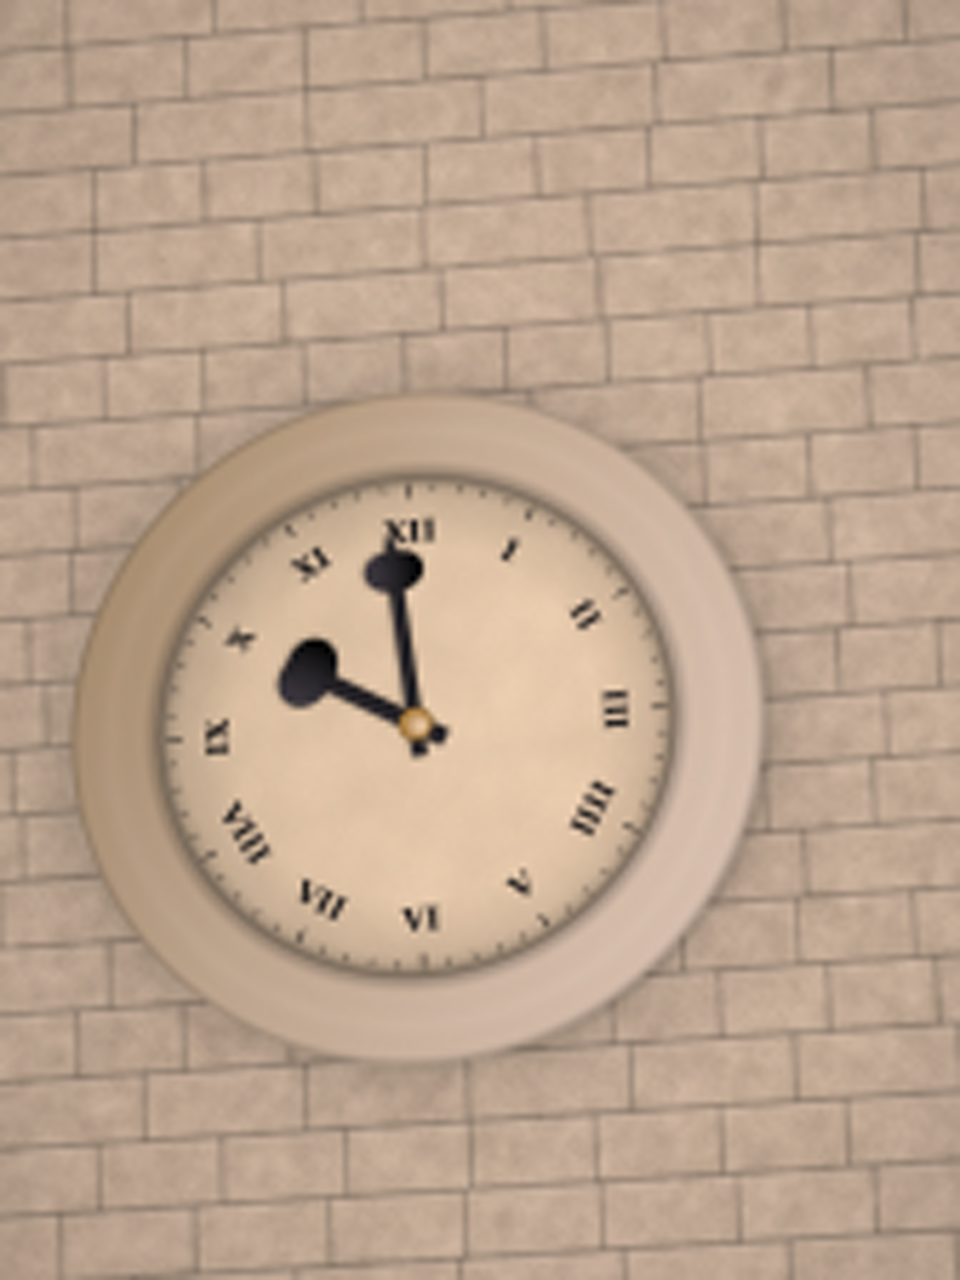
{"hour": 9, "minute": 59}
